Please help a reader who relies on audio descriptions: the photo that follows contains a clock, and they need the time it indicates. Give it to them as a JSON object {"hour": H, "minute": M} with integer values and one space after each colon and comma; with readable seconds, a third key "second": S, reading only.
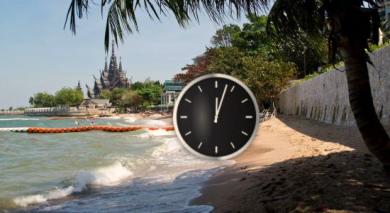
{"hour": 12, "minute": 3}
